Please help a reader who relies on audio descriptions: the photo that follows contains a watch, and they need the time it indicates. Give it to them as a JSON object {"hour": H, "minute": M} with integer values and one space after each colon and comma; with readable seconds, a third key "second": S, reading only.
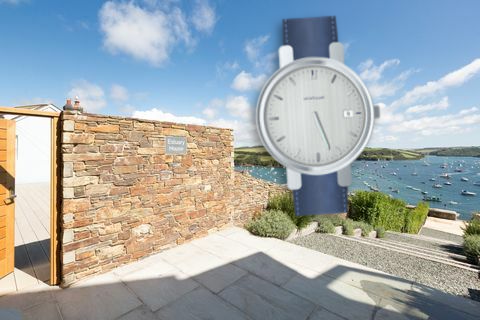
{"hour": 5, "minute": 27}
